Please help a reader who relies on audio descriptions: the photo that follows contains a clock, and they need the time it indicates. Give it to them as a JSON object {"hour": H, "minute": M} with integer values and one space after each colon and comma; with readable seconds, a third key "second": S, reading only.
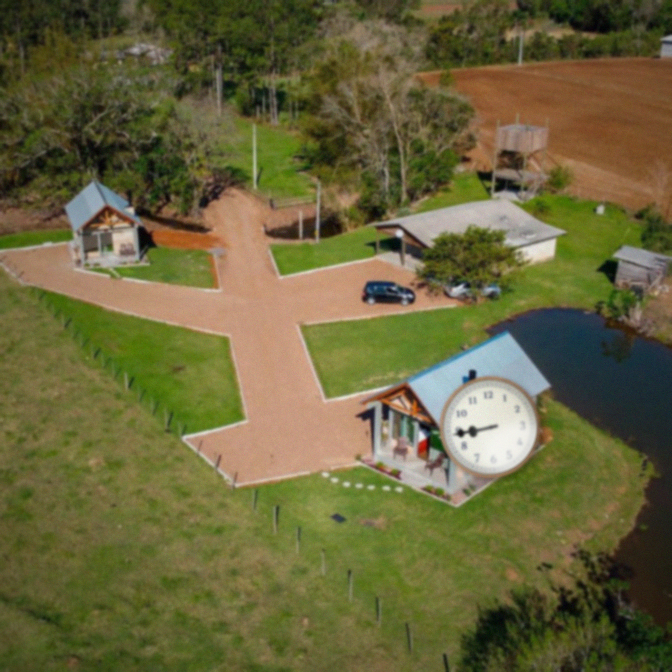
{"hour": 8, "minute": 44}
